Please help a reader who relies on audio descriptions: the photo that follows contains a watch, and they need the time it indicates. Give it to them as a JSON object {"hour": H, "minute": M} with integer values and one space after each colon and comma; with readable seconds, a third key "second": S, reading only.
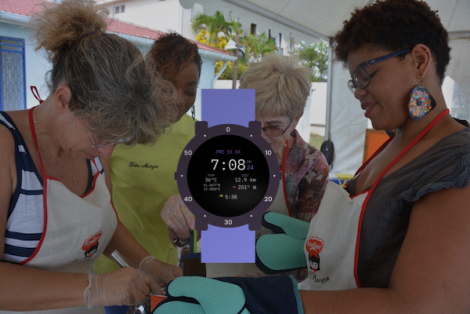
{"hour": 7, "minute": 8}
